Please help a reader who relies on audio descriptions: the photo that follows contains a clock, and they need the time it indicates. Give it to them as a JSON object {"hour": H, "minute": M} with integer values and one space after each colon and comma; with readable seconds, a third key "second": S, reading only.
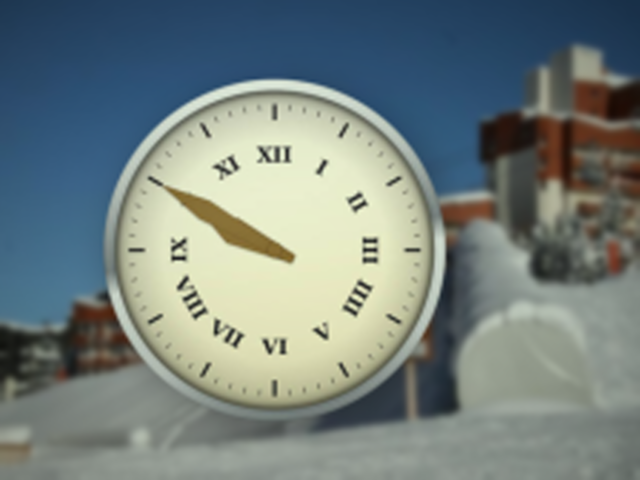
{"hour": 9, "minute": 50}
